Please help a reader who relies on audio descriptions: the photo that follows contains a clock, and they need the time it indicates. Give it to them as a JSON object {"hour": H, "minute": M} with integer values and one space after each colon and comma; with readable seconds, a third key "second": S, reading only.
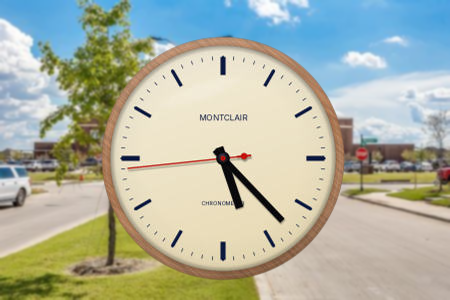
{"hour": 5, "minute": 22, "second": 44}
